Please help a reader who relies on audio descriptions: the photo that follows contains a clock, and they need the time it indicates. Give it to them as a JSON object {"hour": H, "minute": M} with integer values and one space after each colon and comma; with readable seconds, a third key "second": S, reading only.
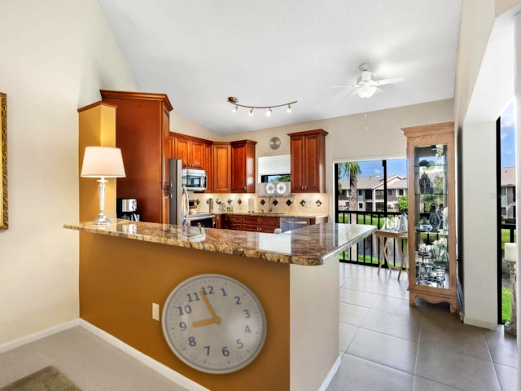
{"hour": 8, "minute": 58}
